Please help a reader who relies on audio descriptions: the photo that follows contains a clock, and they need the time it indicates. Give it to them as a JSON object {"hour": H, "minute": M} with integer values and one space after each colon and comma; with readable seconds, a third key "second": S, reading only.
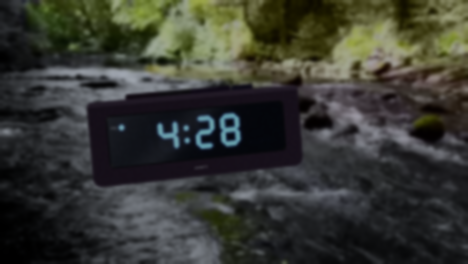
{"hour": 4, "minute": 28}
